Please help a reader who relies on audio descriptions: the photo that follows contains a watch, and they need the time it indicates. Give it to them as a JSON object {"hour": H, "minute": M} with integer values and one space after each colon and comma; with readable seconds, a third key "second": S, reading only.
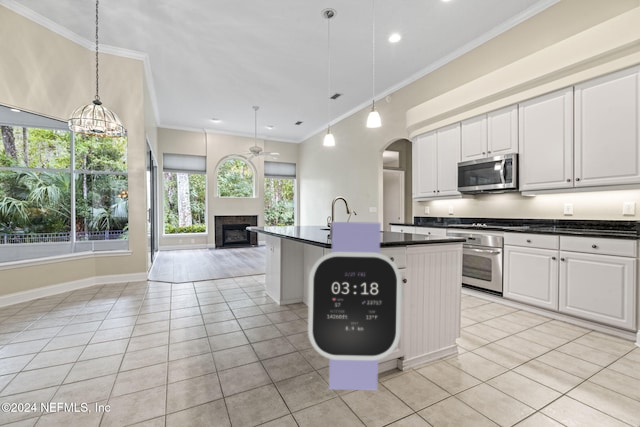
{"hour": 3, "minute": 18}
